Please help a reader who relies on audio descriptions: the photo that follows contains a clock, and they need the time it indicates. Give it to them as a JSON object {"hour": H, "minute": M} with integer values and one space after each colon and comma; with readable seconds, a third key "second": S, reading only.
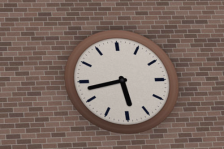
{"hour": 5, "minute": 43}
